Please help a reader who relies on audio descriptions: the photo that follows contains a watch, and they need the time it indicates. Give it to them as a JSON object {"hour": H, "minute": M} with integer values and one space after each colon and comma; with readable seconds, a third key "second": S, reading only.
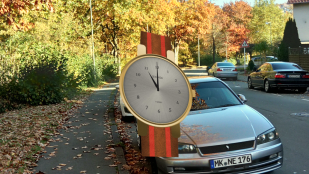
{"hour": 11, "minute": 0}
